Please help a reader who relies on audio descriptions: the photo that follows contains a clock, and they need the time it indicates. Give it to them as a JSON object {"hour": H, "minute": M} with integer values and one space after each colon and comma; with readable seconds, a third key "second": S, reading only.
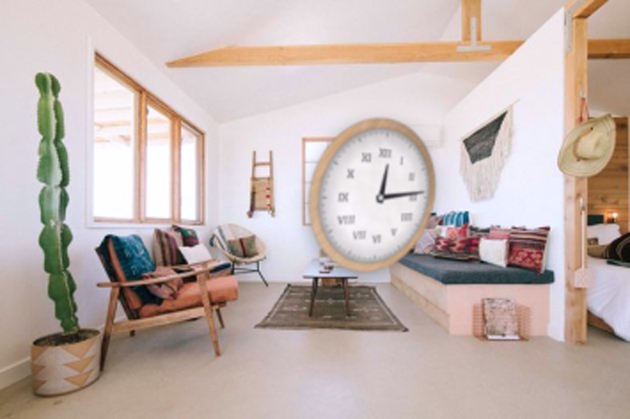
{"hour": 12, "minute": 14}
